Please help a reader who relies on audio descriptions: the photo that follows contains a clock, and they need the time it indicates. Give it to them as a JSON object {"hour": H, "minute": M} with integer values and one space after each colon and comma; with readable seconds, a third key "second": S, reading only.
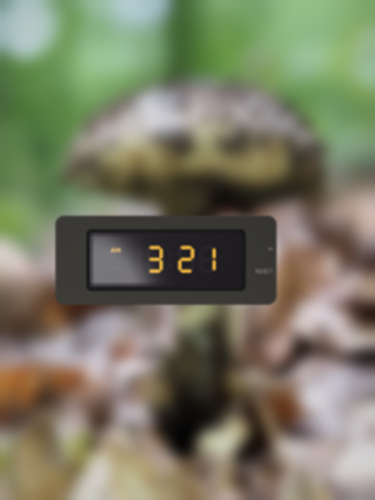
{"hour": 3, "minute": 21}
